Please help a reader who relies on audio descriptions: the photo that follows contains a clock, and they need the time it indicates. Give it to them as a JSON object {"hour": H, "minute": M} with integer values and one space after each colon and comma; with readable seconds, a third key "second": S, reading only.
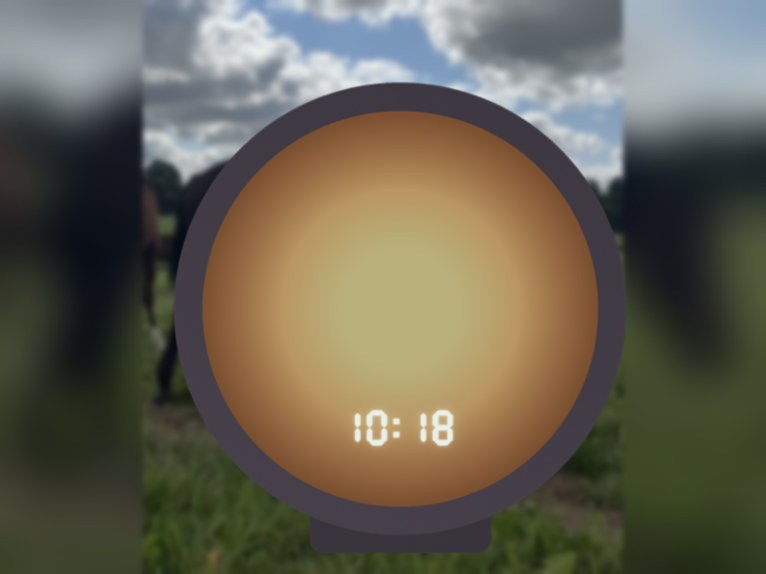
{"hour": 10, "minute": 18}
